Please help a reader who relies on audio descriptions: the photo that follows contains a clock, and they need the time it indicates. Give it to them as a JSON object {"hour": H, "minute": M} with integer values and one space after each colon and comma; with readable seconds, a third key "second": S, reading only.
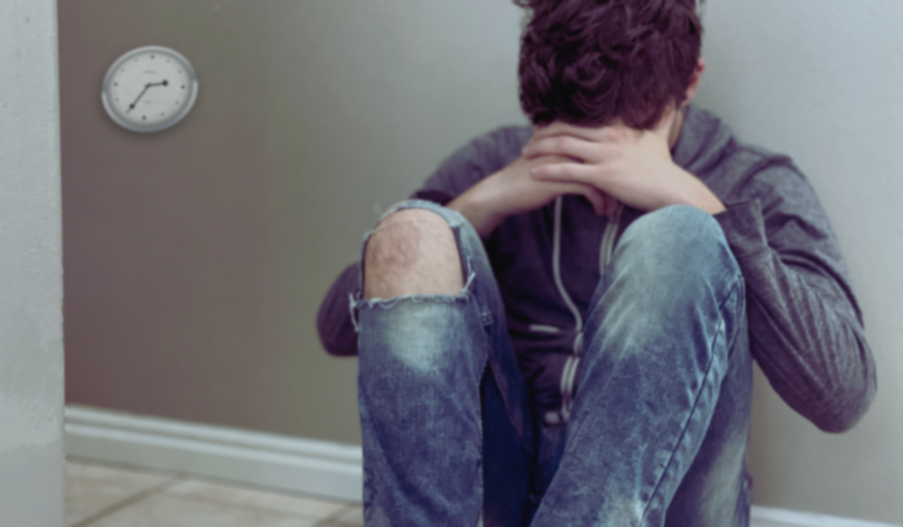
{"hour": 2, "minute": 35}
